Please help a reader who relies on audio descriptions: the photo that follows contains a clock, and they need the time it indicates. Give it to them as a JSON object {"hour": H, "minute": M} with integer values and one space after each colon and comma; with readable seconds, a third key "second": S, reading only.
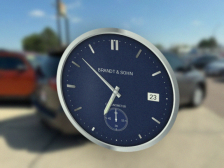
{"hour": 6, "minute": 52}
